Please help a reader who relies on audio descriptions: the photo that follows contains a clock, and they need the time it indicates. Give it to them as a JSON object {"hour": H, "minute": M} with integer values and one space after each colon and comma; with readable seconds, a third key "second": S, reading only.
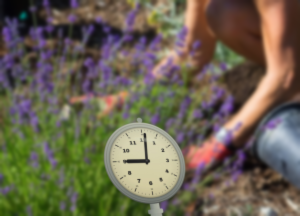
{"hour": 9, "minute": 1}
